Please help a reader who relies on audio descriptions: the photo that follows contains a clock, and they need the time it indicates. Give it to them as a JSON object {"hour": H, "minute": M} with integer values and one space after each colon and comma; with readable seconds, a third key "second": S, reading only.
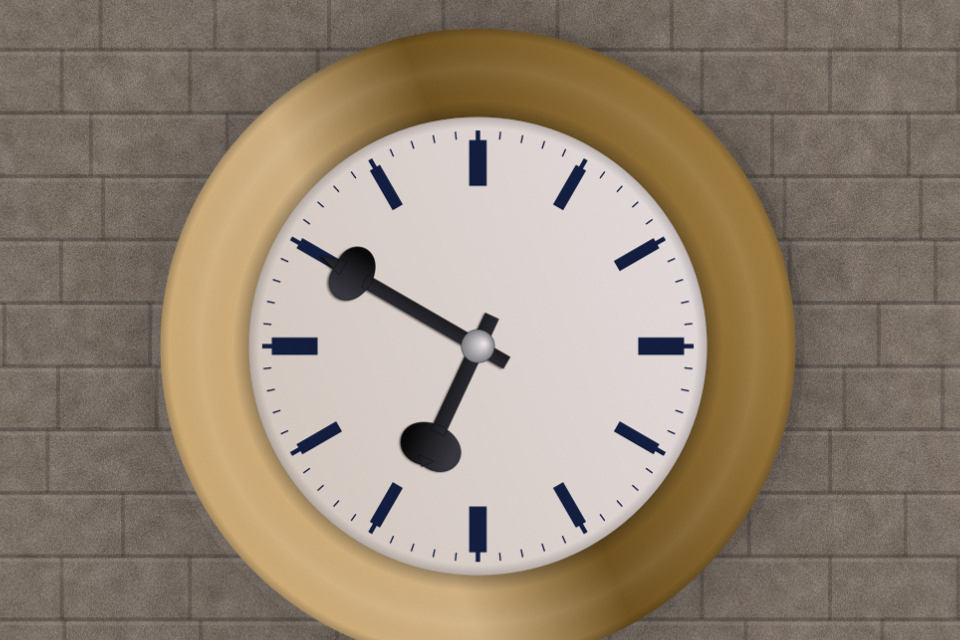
{"hour": 6, "minute": 50}
